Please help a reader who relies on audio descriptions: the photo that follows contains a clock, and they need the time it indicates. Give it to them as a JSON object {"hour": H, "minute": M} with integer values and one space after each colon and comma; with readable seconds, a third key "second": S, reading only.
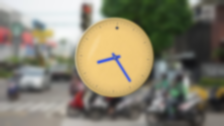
{"hour": 8, "minute": 24}
